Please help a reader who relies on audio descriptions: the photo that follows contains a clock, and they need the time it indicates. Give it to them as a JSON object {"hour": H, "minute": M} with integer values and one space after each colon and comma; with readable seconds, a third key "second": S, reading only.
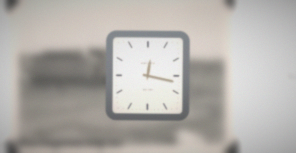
{"hour": 12, "minute": 17}
